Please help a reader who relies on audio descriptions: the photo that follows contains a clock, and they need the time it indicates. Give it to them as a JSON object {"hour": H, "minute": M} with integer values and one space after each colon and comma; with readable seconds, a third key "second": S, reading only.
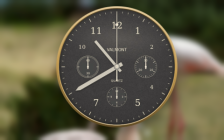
{"hour": 10, "minute": 40}
